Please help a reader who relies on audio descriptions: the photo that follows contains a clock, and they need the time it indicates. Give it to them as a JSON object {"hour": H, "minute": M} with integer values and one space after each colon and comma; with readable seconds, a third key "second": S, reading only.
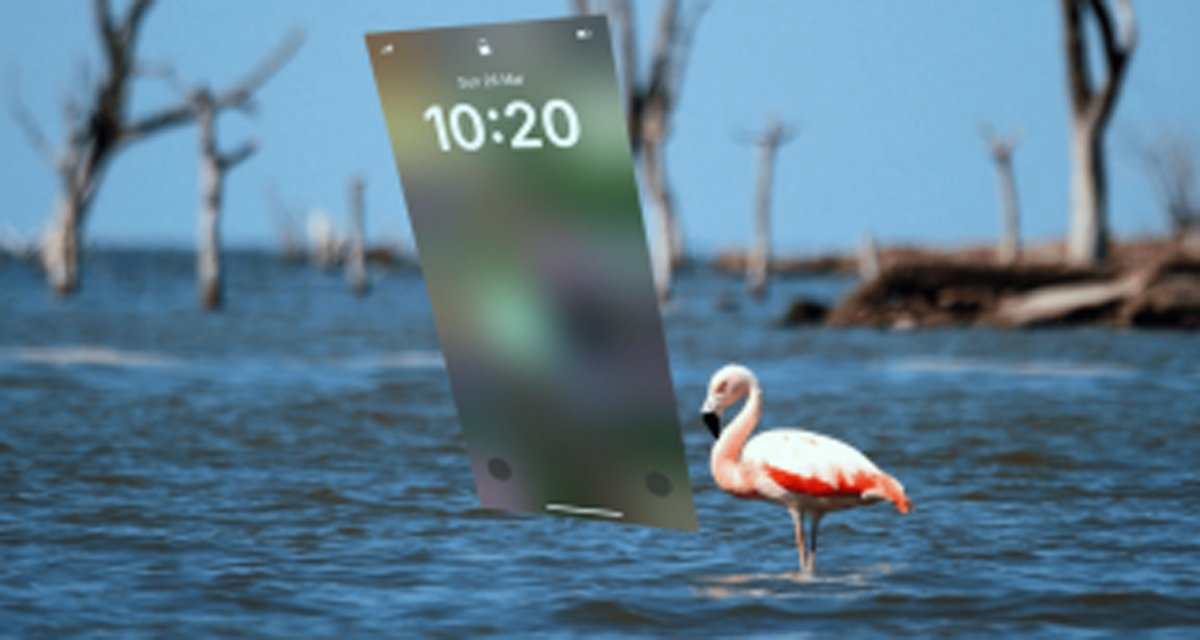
{"hour": 10, "minute": 20}
